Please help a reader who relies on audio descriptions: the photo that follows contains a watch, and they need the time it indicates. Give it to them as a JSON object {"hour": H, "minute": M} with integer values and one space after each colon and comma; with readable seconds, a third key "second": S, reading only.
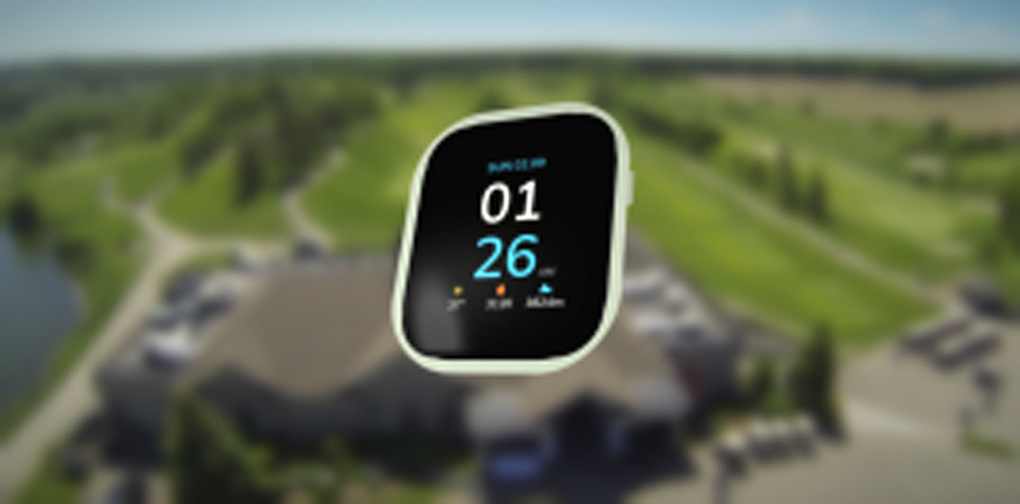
{"hour": 1, "minute": 26}
